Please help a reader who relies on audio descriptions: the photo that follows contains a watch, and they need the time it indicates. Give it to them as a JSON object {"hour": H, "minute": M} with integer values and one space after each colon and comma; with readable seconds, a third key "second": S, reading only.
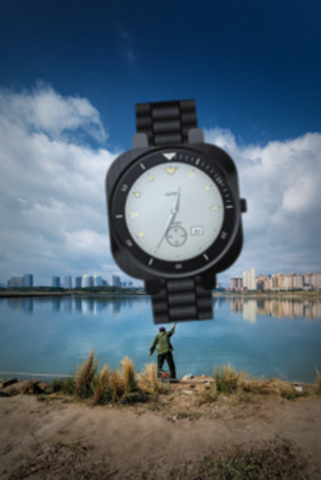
{"hour": 12, "minute": 35}
